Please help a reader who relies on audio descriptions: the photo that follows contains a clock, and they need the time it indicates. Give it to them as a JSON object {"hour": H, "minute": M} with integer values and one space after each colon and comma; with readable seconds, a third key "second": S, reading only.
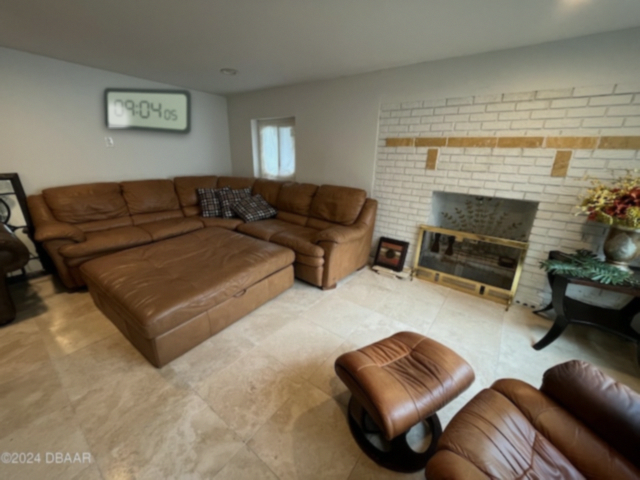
{"hour": 9, "minute": 4}
